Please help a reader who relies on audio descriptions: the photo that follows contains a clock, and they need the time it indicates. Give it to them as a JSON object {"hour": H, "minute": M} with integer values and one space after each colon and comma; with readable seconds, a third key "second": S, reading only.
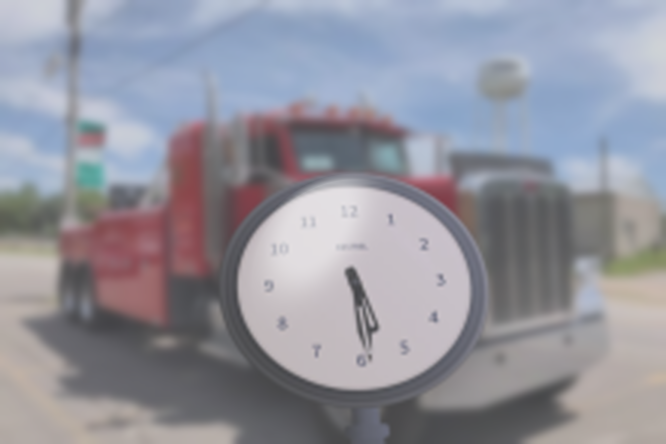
{"hour": 5, "minute": 29}
